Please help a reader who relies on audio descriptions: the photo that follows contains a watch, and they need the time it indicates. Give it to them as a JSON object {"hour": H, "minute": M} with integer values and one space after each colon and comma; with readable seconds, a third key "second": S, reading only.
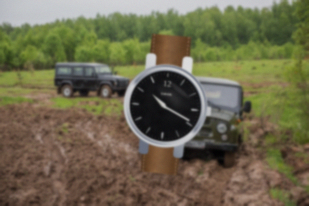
{"hour": 10, "minute": 19}
